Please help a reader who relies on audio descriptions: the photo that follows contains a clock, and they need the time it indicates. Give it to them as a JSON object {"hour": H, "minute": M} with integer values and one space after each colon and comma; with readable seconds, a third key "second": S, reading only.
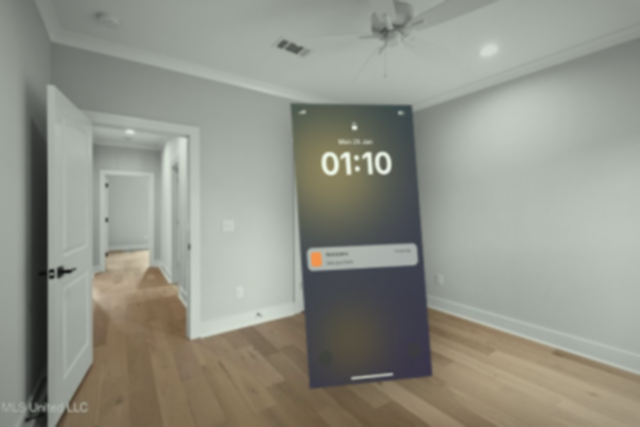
{"hour": 1, "minute": 10}
